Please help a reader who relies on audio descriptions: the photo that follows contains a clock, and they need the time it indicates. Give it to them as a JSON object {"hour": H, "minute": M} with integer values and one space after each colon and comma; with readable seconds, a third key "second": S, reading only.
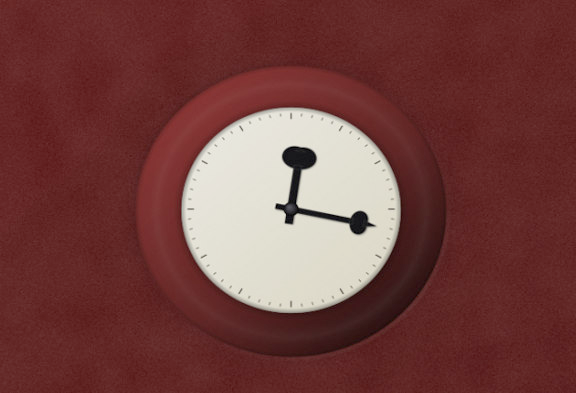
{"hour": 12, "minute": 17}
